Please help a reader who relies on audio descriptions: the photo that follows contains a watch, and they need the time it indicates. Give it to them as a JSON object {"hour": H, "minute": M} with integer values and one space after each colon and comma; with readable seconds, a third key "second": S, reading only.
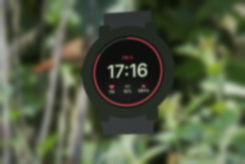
{"hour": 17, "minute": 16}
